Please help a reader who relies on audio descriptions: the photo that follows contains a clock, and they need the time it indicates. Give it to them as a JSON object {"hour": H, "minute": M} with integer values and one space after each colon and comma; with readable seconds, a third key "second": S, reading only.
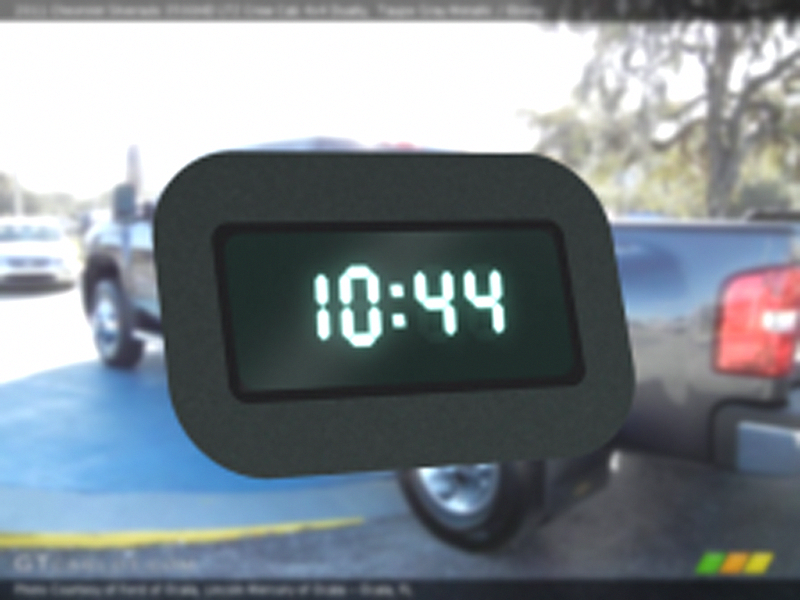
{"hour": 10, "minute": 44}
